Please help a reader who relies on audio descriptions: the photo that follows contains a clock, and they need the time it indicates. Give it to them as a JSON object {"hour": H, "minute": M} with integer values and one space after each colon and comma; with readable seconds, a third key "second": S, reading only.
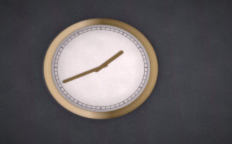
{"hour": 1, "minute": 41}
